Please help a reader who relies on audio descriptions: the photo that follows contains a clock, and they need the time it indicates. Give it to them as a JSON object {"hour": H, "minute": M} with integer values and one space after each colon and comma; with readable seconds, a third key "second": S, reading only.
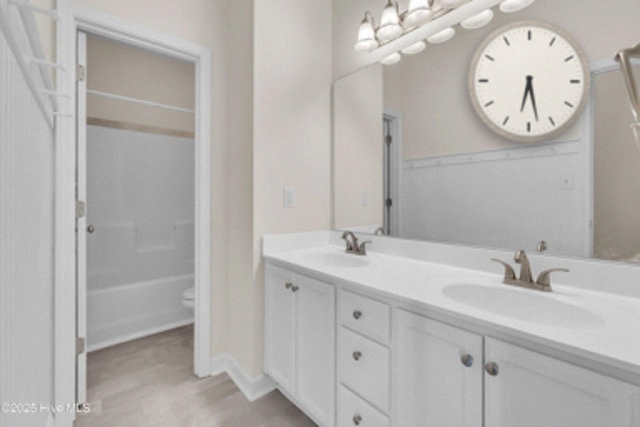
{"hour": 6, "minute": 28}
